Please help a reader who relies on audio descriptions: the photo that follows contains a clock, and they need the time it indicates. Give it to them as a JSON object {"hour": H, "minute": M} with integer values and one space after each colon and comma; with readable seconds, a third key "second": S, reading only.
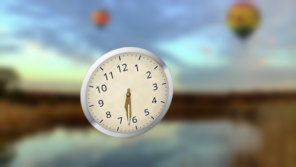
{"hour": 6, "minute": 32}
